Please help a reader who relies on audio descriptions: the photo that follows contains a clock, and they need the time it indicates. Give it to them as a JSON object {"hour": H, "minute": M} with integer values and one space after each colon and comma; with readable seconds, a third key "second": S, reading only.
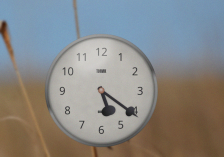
{"hour": 5, "minute": 21}
